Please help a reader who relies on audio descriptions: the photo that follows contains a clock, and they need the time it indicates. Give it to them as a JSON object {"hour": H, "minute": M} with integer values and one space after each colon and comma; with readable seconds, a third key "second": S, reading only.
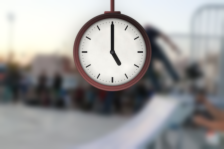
{"hour": 5, "minute": 0}
